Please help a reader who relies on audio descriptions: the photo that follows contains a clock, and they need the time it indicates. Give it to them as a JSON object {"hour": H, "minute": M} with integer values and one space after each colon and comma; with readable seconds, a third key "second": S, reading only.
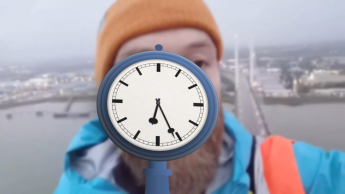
{"hour": 6, "minute": 26}
